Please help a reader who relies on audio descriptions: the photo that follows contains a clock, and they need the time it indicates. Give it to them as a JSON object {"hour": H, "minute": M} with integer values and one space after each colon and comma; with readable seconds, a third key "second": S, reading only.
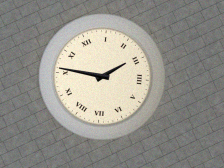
{"hour": 2, "minute": 51}
